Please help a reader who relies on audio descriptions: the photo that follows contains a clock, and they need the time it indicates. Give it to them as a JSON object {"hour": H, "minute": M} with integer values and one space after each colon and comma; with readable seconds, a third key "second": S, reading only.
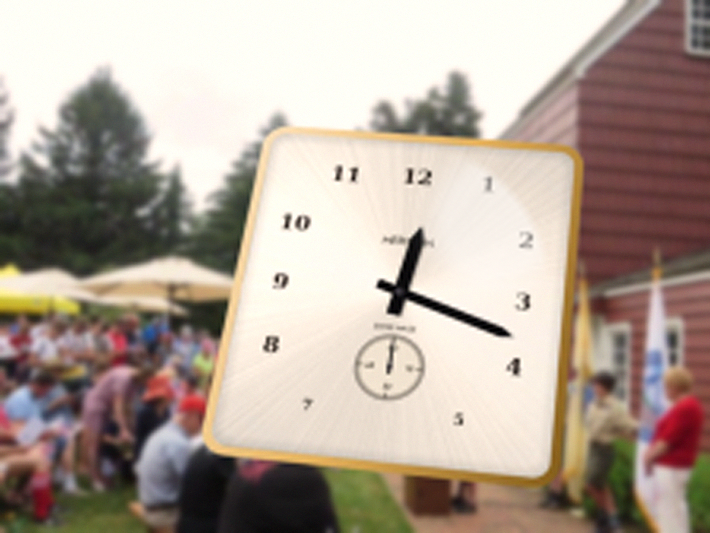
{"hour": 12, "minute": 18}
